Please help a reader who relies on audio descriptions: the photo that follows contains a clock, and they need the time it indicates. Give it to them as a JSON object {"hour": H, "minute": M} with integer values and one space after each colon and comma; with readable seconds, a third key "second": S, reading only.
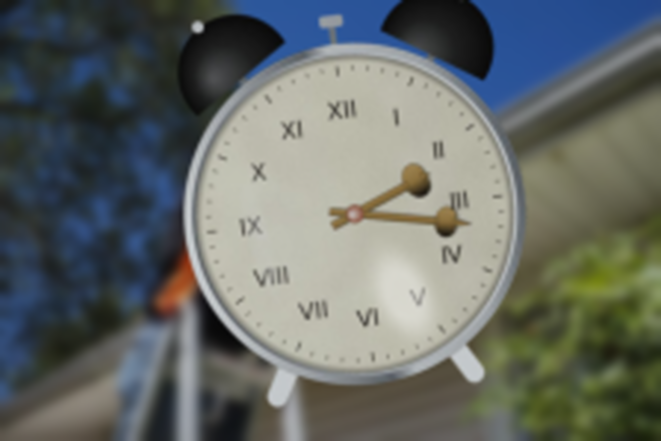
{"hour": 2, "minute": 17}
